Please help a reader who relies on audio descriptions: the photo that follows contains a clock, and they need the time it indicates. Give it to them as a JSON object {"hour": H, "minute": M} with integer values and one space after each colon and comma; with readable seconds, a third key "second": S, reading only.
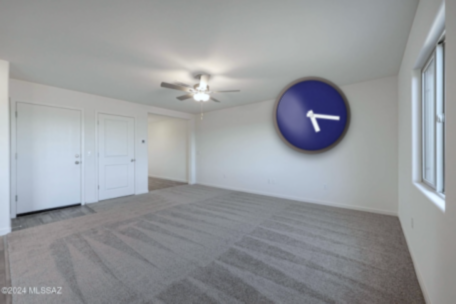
{"hour": 5, "minute": 16}
